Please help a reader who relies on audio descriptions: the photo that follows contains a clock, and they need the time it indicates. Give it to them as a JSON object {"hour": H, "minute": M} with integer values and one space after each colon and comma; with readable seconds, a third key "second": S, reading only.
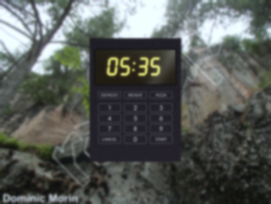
{"hour": 5, "minute": 35}
